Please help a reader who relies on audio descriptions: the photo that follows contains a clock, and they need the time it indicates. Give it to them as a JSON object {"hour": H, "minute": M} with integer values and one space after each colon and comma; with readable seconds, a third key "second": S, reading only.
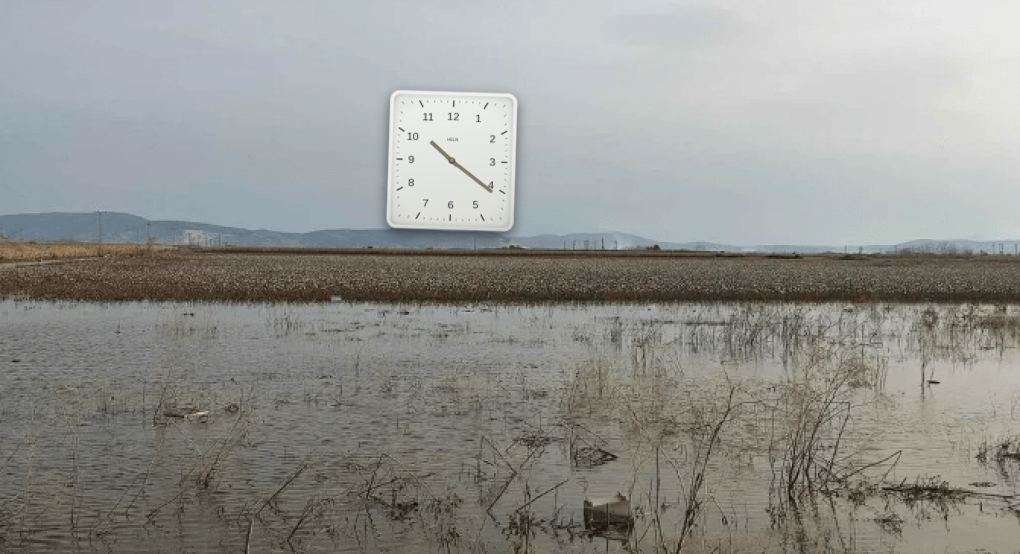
{"hour": 10, "minute": 21}
